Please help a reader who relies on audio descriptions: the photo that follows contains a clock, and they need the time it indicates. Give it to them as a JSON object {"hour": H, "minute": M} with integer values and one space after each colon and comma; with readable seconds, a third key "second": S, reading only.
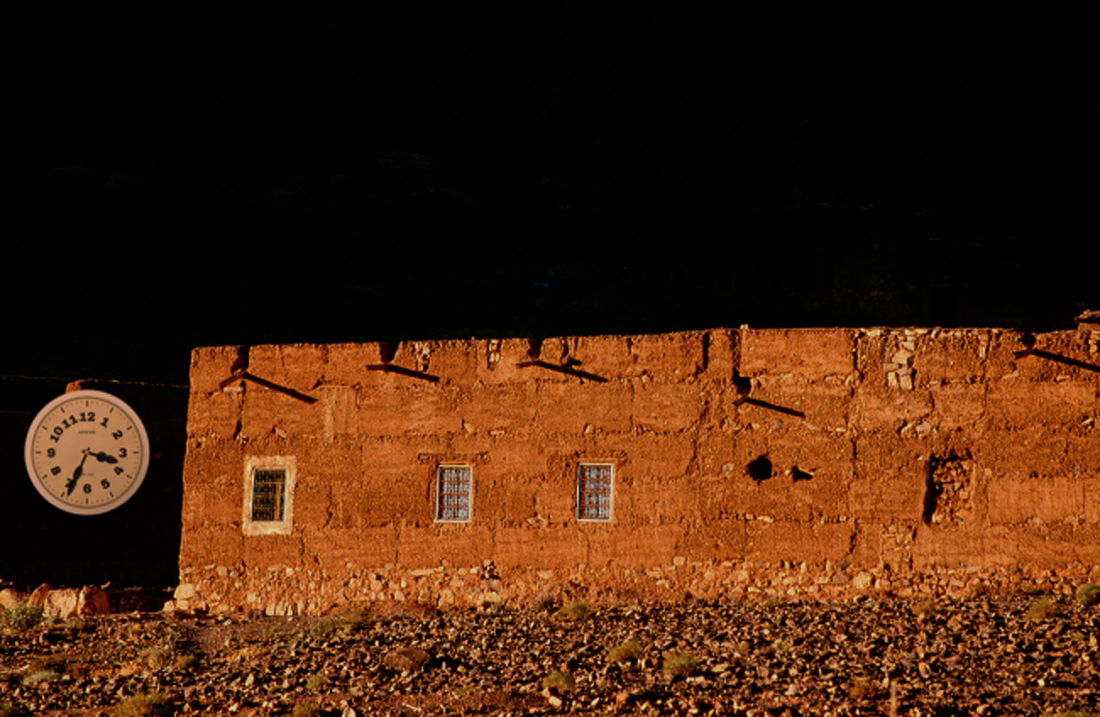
{"hour": 3, "minute": 34}
